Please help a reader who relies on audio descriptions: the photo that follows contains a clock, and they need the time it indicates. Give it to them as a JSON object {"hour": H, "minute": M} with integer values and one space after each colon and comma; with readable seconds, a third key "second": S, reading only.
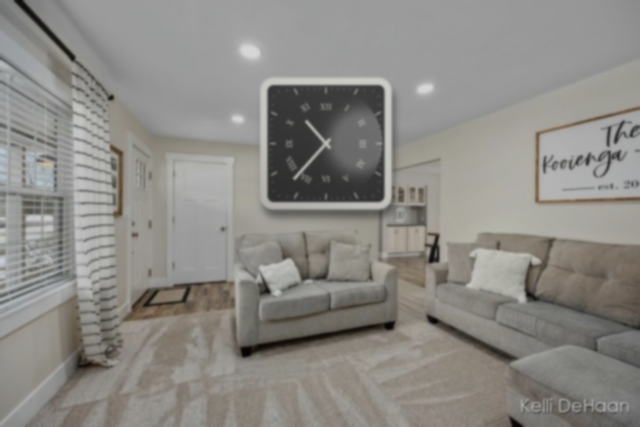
{"hour": 10, "minute": 37}
